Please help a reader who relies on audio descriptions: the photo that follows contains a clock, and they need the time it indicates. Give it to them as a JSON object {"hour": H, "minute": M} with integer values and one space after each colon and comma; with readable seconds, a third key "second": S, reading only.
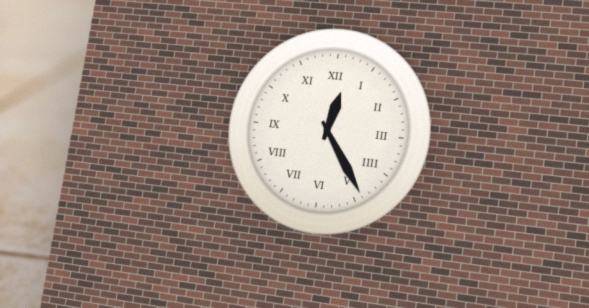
{"hour": 12, "minute": 24}
